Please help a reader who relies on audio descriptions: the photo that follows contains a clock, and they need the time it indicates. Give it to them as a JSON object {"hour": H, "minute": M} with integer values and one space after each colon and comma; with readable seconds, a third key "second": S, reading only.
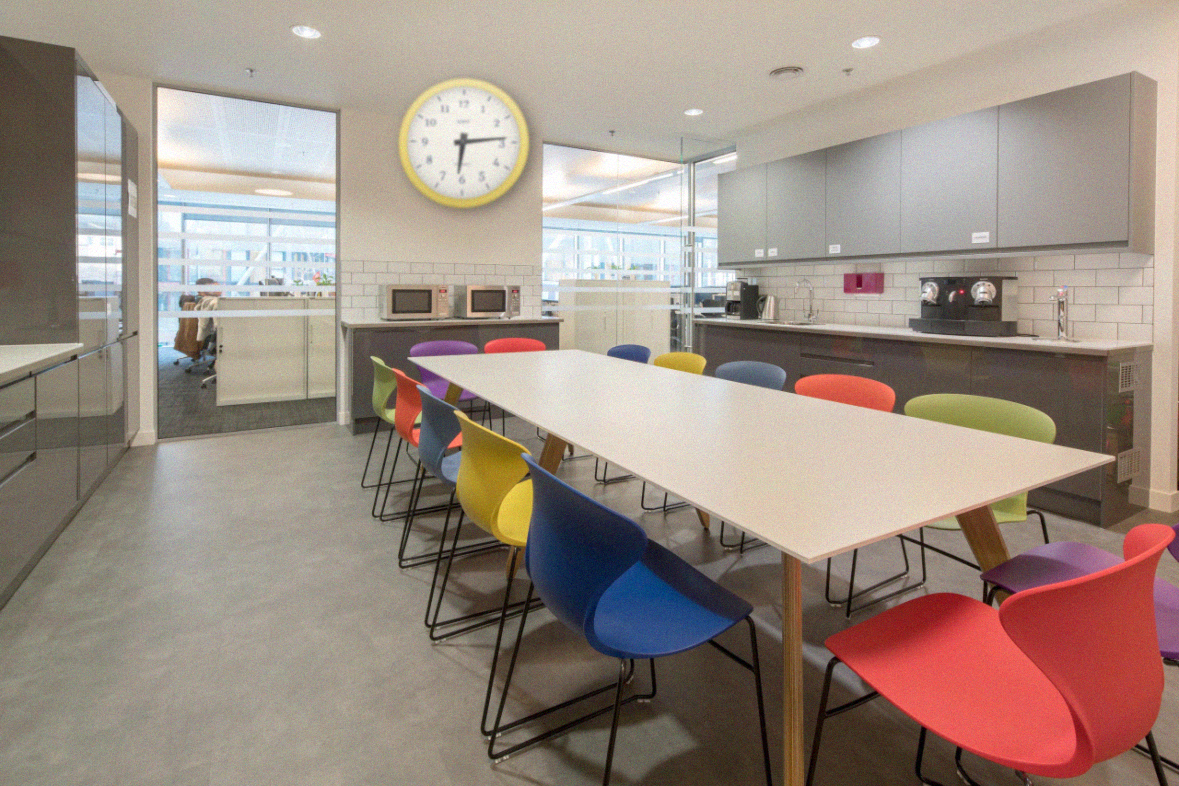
{"hour": 6, "minute": 14}
